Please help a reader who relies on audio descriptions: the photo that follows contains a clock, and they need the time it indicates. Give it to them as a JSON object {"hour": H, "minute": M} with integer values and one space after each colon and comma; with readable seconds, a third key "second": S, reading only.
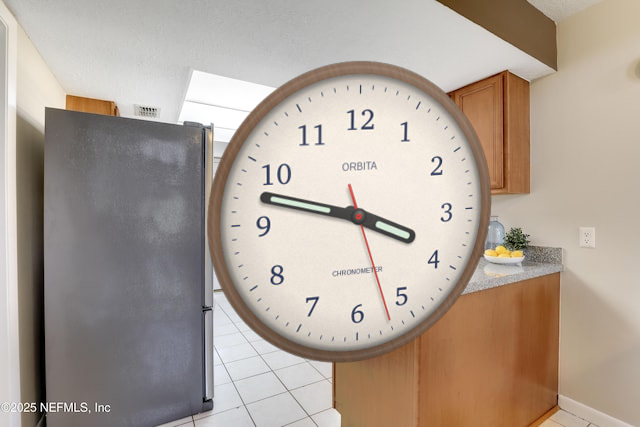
{"hour": 3, "minute": 47, "second": 27}
